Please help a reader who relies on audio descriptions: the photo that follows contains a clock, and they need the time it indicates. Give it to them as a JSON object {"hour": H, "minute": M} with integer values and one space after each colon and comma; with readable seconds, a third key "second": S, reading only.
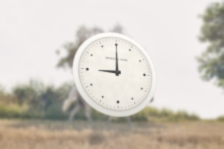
{"hour": 9, "minute": 0}
